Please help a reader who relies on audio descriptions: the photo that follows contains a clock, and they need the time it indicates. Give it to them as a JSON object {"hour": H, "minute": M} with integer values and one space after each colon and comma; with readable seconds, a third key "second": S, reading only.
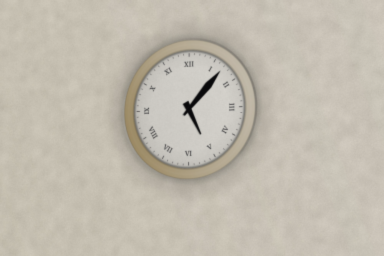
{"hour": 5, "minute": 7}
